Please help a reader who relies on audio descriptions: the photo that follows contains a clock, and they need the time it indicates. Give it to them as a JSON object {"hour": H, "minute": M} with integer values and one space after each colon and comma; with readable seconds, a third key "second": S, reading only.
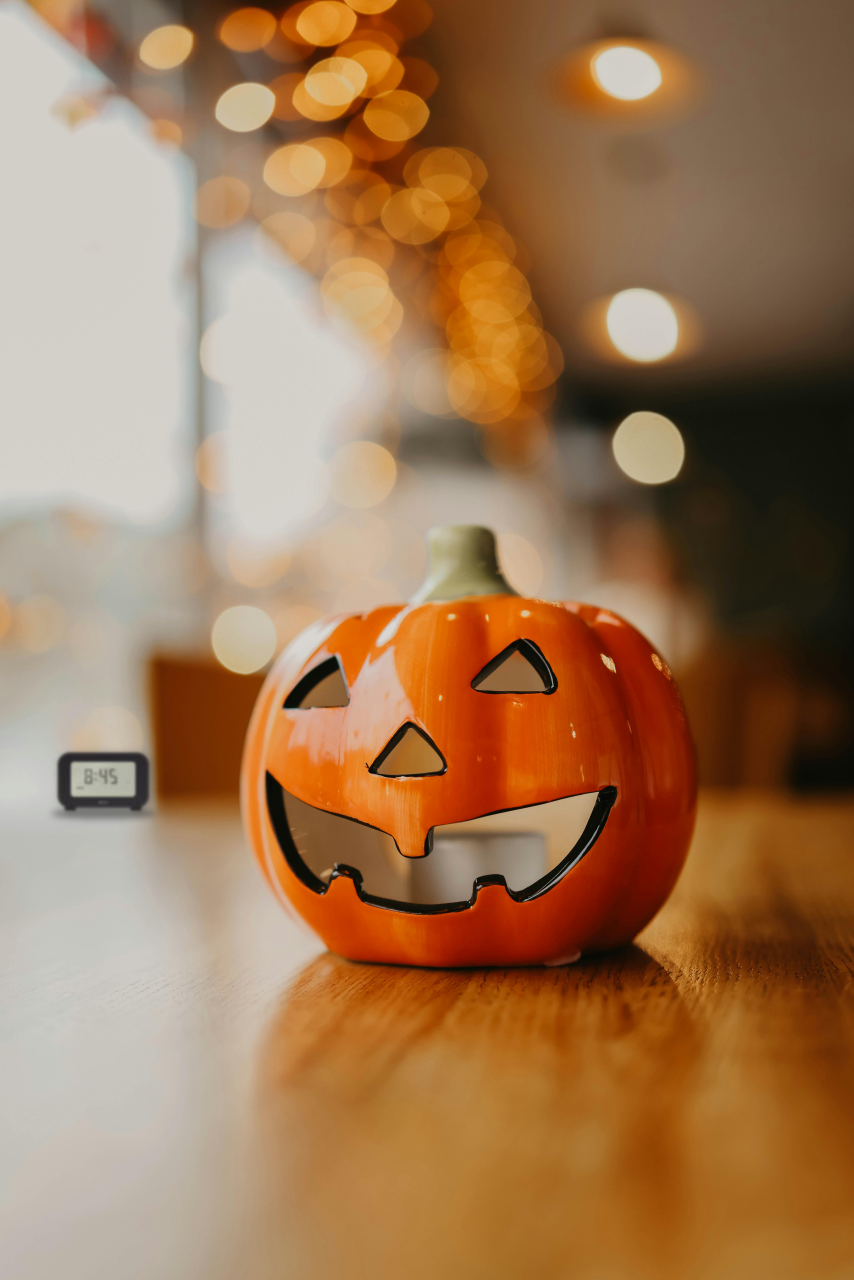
{"hour": 8, "minute": 45}
